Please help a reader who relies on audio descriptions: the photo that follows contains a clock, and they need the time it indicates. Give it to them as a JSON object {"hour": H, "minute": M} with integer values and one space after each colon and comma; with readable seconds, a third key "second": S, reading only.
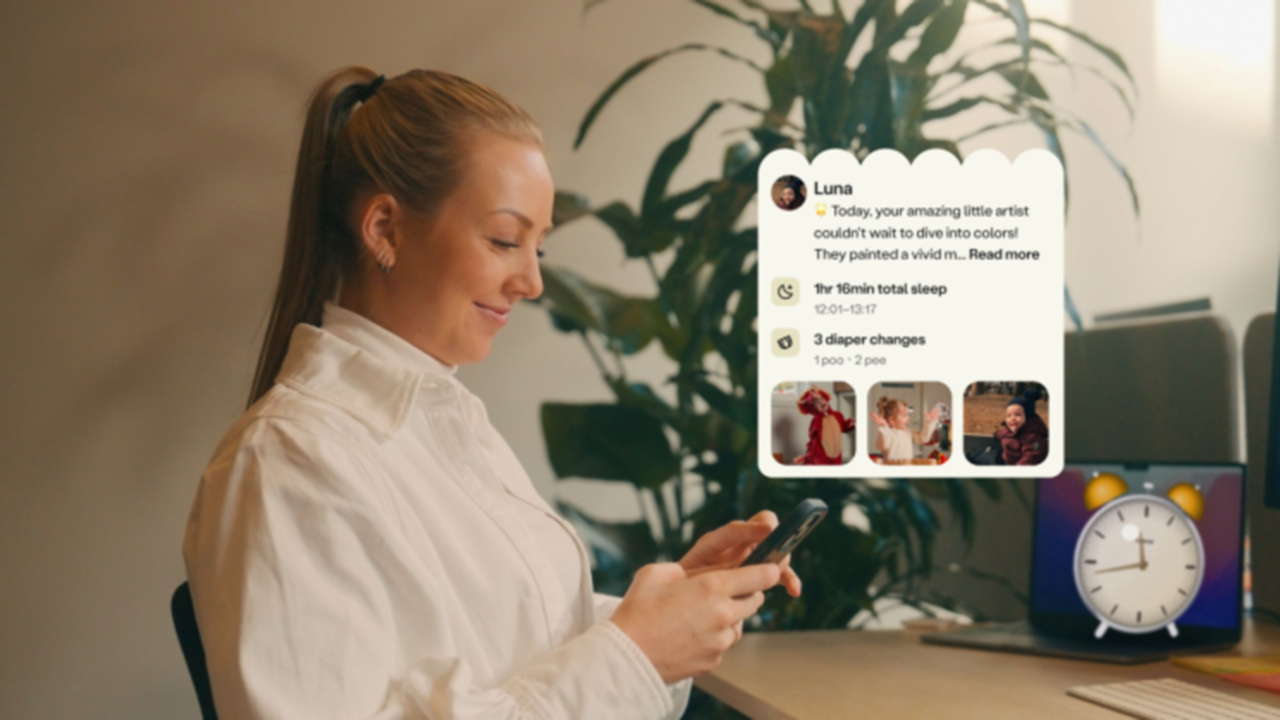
{"hour": 11, "minute": 43}
